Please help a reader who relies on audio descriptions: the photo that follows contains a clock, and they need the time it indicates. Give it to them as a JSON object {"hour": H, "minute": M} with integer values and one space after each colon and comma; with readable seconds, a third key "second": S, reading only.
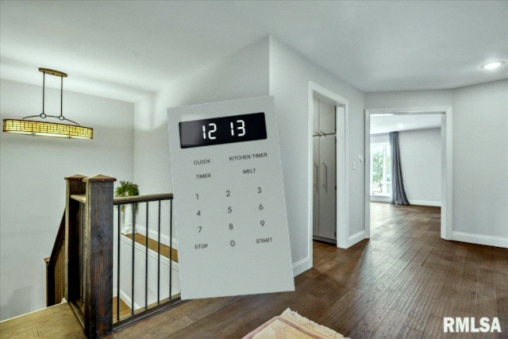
{"hour": 12, "minute": 13}
